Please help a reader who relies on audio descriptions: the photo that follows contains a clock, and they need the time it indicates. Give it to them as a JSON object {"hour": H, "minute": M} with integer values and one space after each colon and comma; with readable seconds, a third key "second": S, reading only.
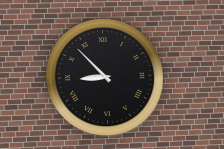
{"hour": 8, "minute": 53}
